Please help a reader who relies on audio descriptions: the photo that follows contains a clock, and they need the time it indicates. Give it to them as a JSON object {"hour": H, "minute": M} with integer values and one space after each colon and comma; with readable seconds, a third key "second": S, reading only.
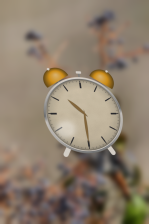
{"hour": 10, "minute": 30}
